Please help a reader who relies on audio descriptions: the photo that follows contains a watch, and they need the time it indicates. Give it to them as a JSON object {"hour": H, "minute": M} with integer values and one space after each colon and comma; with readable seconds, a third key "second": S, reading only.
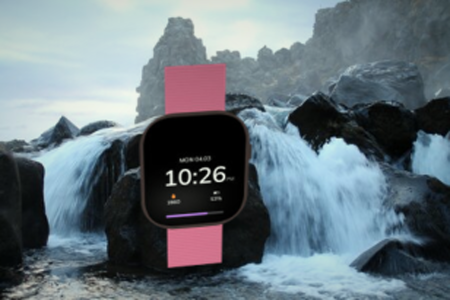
{"hour": 10, "minute": 26}
